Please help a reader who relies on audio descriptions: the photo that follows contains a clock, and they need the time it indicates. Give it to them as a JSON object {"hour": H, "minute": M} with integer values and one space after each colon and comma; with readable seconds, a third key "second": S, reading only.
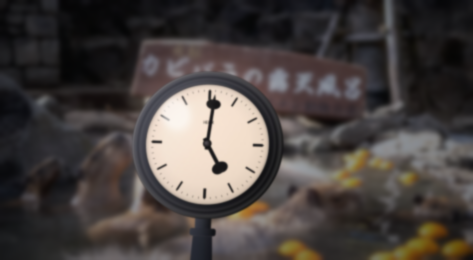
{"hour": 5, "minute": 1}
